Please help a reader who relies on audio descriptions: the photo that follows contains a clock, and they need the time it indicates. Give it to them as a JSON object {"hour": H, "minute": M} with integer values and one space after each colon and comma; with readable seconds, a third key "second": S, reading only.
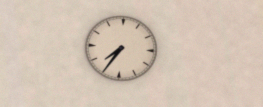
{"hour": 7, "minute": 35}
